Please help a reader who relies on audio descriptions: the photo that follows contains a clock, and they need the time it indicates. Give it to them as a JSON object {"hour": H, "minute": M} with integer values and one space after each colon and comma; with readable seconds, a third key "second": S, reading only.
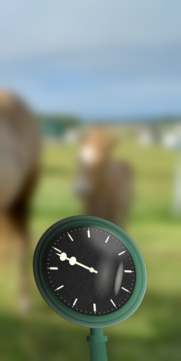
{"hour": 9, "minute": 49}
